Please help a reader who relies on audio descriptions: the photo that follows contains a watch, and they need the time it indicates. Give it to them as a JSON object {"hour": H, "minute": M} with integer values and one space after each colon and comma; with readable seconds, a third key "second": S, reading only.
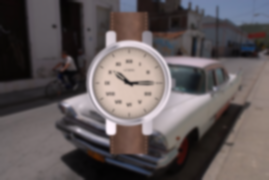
{"hour": 10, "minute": 15}
